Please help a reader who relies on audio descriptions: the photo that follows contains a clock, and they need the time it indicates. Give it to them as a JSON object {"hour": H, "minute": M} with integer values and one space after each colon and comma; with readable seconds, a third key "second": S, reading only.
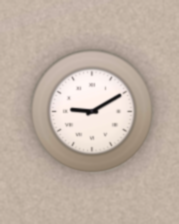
{"hour": 9, "minute": 10}
